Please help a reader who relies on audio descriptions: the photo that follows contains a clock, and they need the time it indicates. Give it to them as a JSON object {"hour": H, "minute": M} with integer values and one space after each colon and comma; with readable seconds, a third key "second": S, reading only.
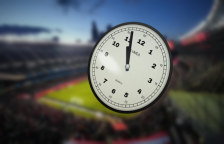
{"hour": 10, "minute": 56}
